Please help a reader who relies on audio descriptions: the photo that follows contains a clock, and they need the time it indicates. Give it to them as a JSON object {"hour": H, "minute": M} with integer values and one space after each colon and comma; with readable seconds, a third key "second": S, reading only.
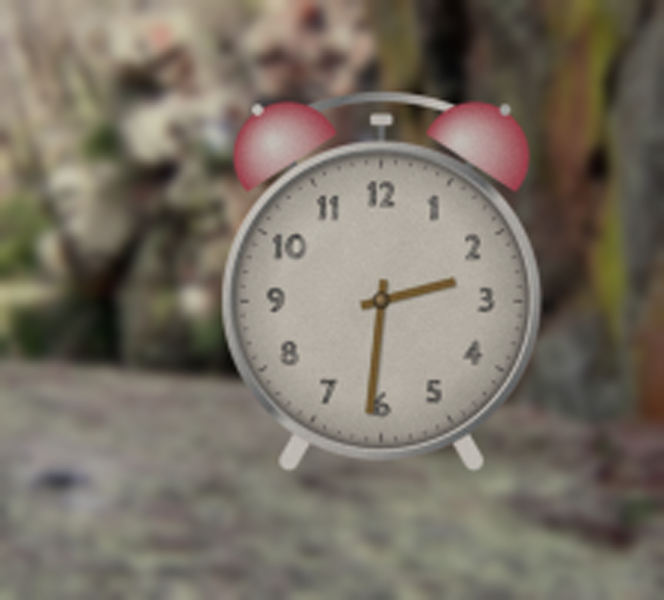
{"hour": 2, "minute": 31}
